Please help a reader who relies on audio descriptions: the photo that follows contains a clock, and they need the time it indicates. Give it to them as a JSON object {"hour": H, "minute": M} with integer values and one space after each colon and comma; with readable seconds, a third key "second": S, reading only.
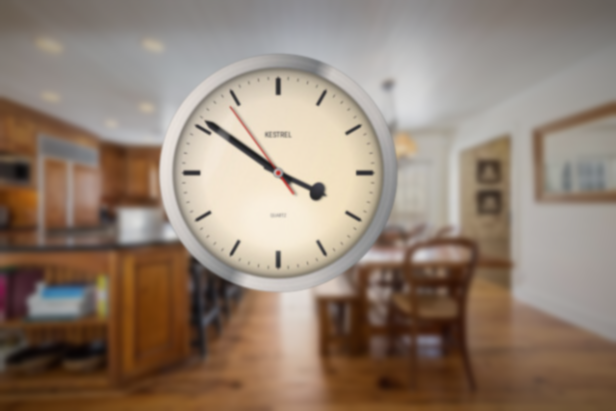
{"hour": 3, "minute": 50, "second": 54}
